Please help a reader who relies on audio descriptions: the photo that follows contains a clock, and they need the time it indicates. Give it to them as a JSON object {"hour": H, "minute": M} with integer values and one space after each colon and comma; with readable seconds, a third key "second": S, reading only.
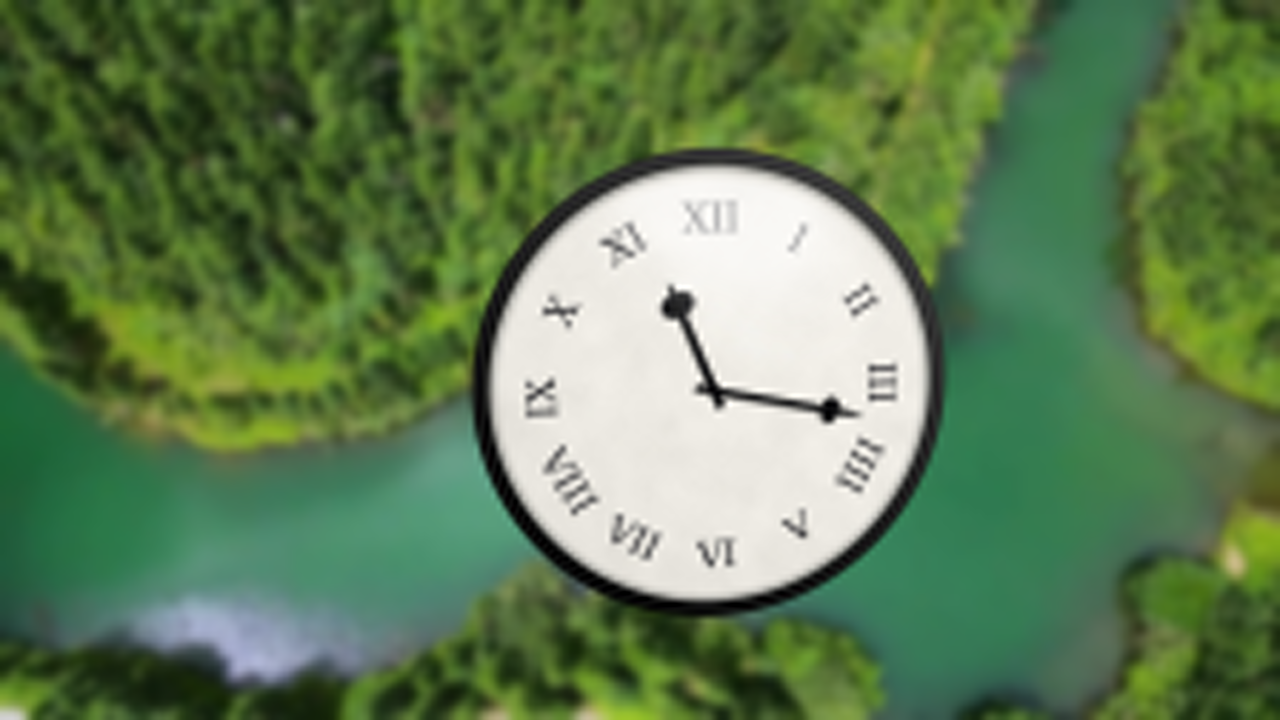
{"hour": 11, "minute": 17}
